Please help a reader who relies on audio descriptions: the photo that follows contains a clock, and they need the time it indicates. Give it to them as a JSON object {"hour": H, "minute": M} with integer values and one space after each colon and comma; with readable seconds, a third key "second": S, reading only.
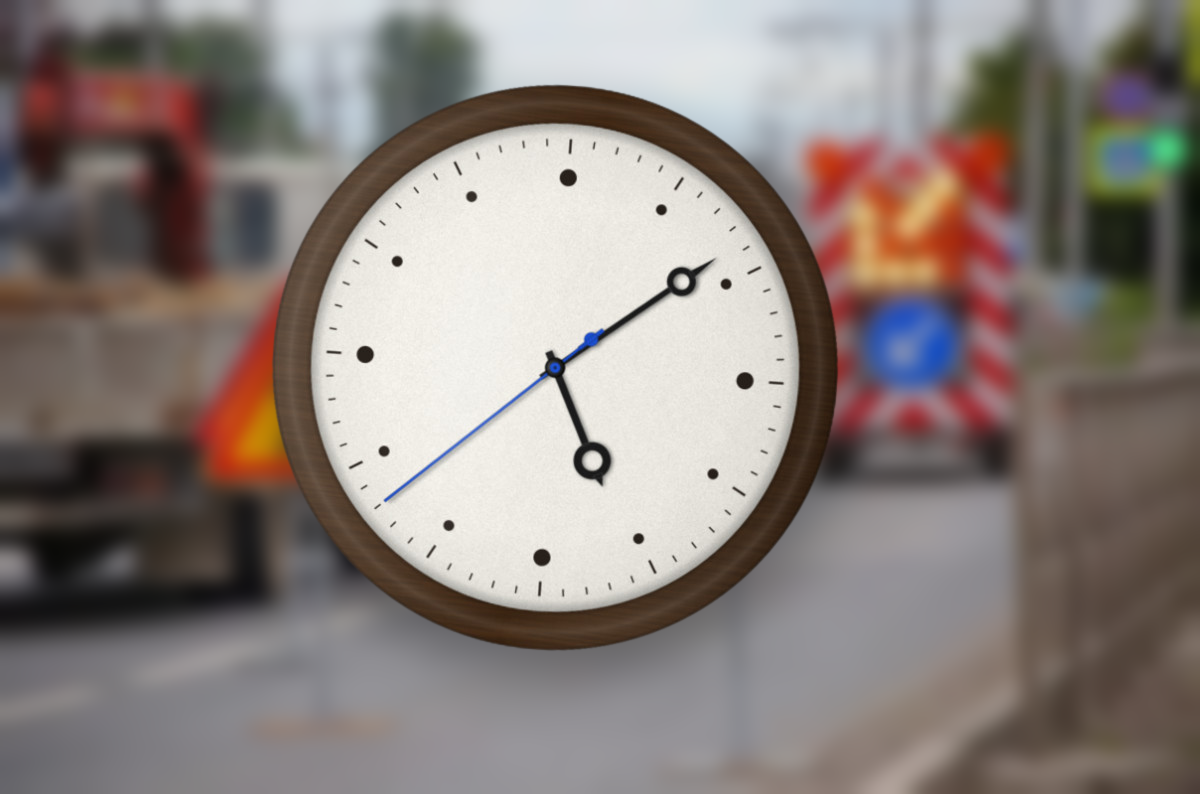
{"hour": 5, "minute": 8, "second": 38}
